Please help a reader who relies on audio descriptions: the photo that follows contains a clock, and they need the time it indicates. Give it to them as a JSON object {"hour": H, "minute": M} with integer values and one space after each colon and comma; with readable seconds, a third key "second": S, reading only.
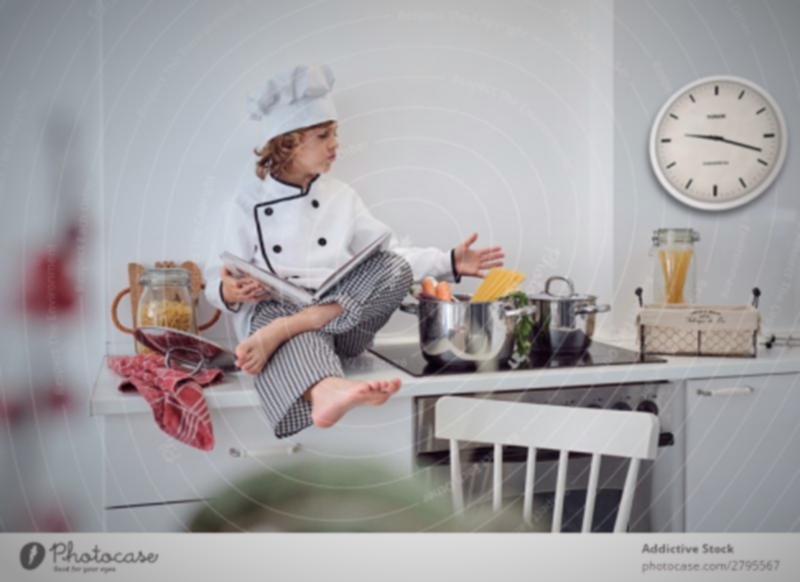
{"hour": 9, "minute": 18}
